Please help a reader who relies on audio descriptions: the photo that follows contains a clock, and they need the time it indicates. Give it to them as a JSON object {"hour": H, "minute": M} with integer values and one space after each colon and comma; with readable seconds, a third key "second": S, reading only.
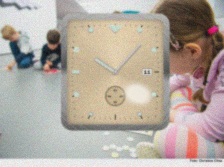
{"hour": 10, "minute": 7}
